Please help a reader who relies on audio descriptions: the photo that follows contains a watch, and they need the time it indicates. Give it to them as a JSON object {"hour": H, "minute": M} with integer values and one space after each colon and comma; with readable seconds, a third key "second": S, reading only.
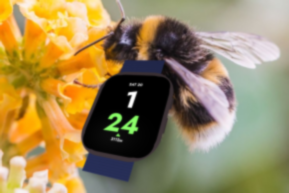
{"hour": 1, "minute": 24}
